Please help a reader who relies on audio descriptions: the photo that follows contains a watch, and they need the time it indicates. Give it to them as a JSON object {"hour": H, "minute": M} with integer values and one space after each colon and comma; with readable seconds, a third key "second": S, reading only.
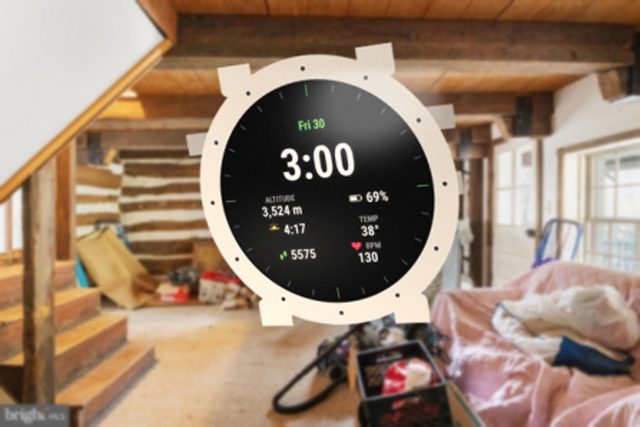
{"hour": 3, "minute": 0}
